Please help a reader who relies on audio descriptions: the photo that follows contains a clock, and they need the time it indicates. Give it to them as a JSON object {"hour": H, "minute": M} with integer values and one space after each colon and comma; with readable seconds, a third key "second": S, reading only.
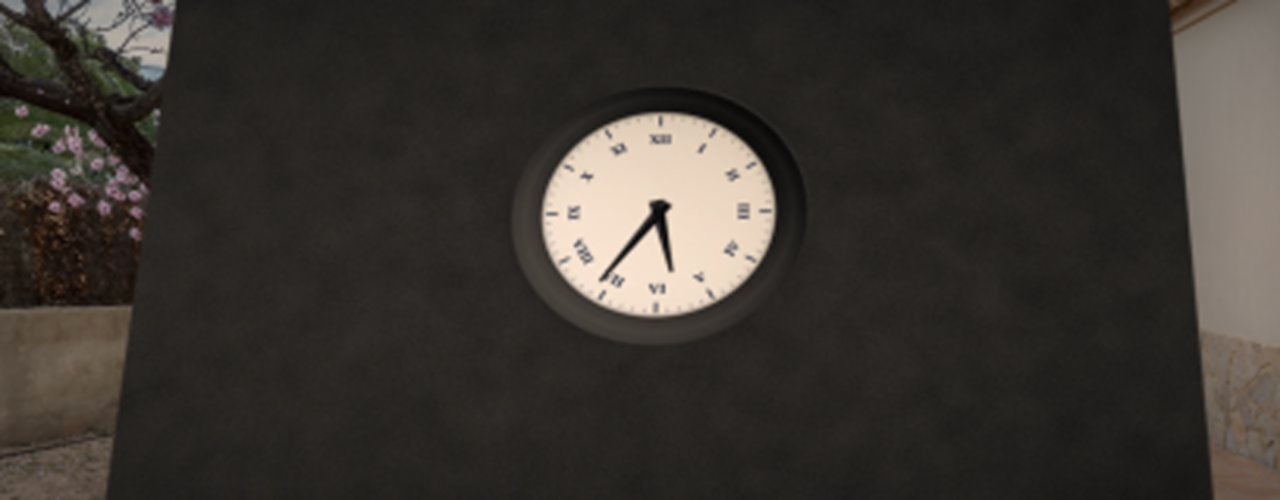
{"hour": 5, "minute": 36}
